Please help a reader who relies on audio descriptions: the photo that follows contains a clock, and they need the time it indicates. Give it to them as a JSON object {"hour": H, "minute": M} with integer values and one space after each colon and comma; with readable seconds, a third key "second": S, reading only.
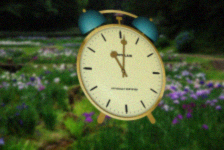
{"hour": 11, "minute": 1}
